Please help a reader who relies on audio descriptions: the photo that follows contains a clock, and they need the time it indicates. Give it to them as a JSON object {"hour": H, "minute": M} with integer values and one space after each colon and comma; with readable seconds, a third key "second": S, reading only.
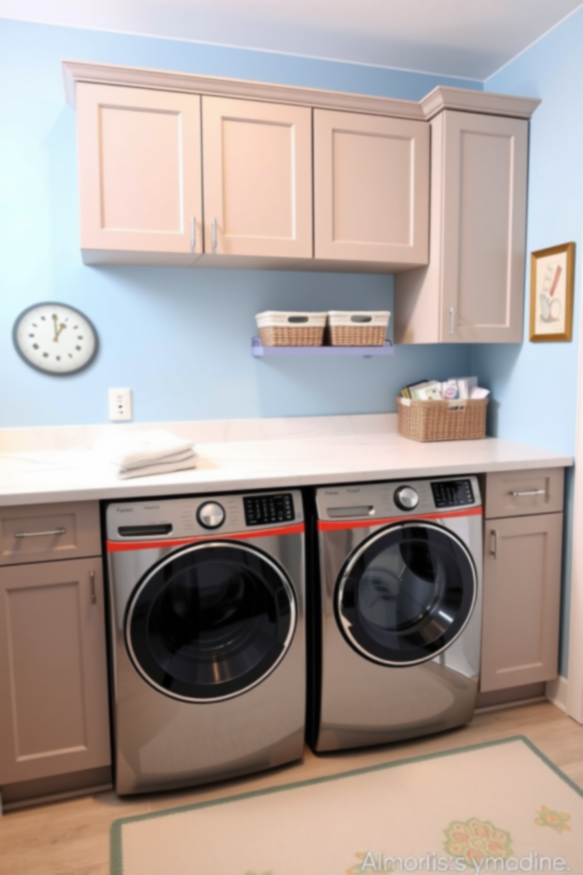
{"hour": 1, "minute": 0}
